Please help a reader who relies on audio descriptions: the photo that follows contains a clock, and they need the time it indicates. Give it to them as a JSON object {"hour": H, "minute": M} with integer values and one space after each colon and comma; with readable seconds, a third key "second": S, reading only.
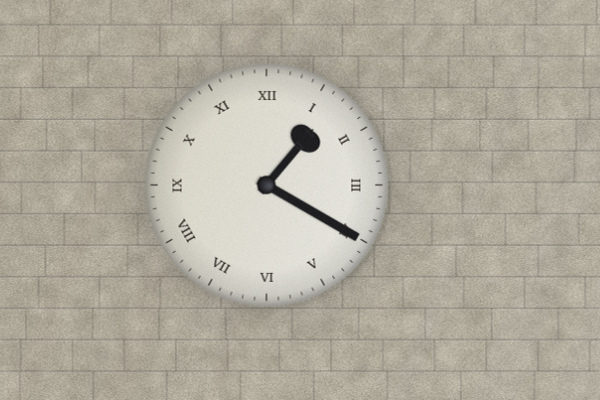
{"hour": 1, "minute": 20}
